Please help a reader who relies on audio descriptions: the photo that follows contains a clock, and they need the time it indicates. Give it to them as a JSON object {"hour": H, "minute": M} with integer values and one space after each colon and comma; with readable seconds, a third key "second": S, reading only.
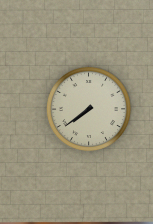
{"hour": 7, "minute": 39}
